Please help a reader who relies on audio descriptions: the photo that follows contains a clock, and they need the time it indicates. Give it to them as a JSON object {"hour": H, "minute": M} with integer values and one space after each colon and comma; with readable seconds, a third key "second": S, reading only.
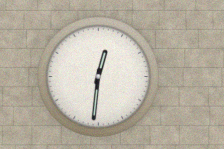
{"hour": 12, "minute": 31}
